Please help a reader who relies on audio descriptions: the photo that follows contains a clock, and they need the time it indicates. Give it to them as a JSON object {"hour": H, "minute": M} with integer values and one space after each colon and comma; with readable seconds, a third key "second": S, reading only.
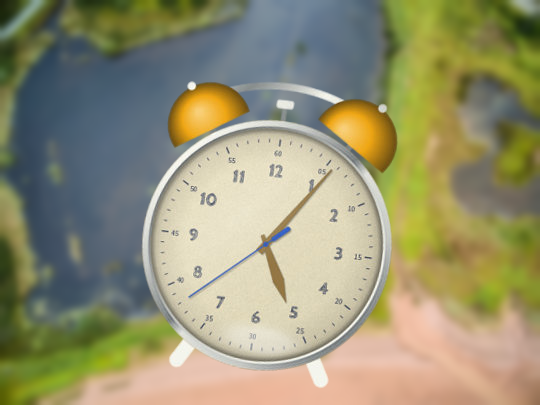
{"hour": 5, "minute": 5, "second": 38}
